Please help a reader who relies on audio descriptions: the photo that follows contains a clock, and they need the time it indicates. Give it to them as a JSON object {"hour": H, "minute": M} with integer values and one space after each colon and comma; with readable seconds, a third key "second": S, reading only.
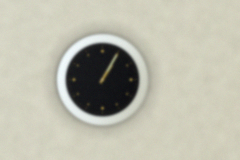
{"hour": 1, "minute": 5}
